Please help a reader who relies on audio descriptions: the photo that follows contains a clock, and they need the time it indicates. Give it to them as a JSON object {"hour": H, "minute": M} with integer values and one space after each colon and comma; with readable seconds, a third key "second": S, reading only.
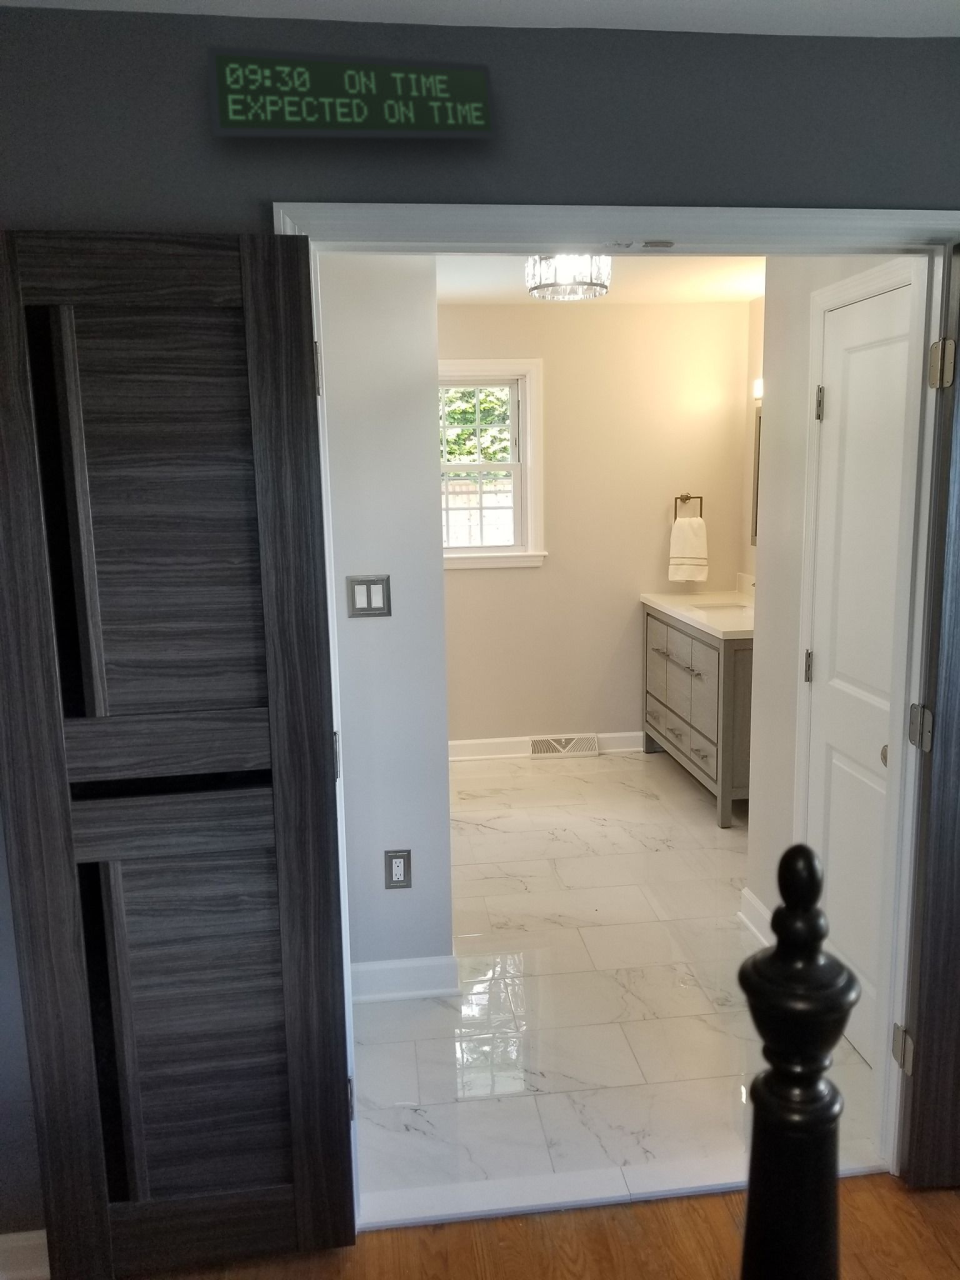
{"hour": 9, "minute": 30}
